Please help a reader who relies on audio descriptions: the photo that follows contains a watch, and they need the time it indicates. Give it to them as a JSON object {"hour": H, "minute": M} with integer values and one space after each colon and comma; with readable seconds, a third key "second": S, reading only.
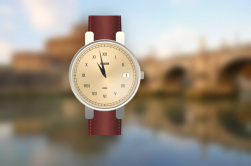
{"hour": 10, "minute": 58}
